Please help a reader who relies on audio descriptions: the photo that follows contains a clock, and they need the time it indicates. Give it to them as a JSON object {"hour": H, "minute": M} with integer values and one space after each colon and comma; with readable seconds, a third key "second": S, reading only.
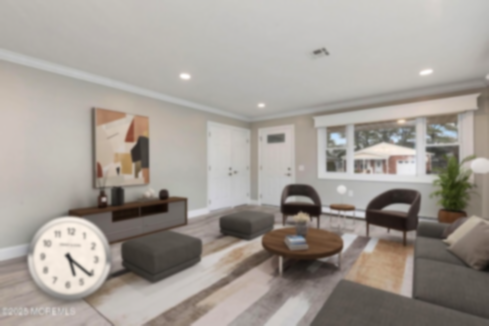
{"hour": 5, "minute": 21}
